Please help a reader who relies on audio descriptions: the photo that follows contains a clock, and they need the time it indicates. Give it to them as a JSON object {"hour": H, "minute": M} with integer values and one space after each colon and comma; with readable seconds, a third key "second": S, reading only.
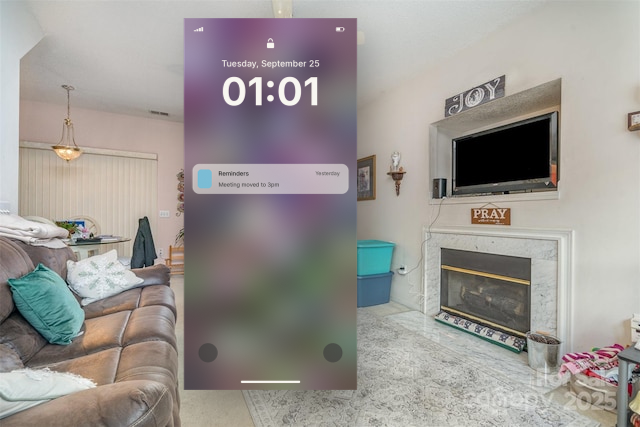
{"hour": 1, "minute": 1}
